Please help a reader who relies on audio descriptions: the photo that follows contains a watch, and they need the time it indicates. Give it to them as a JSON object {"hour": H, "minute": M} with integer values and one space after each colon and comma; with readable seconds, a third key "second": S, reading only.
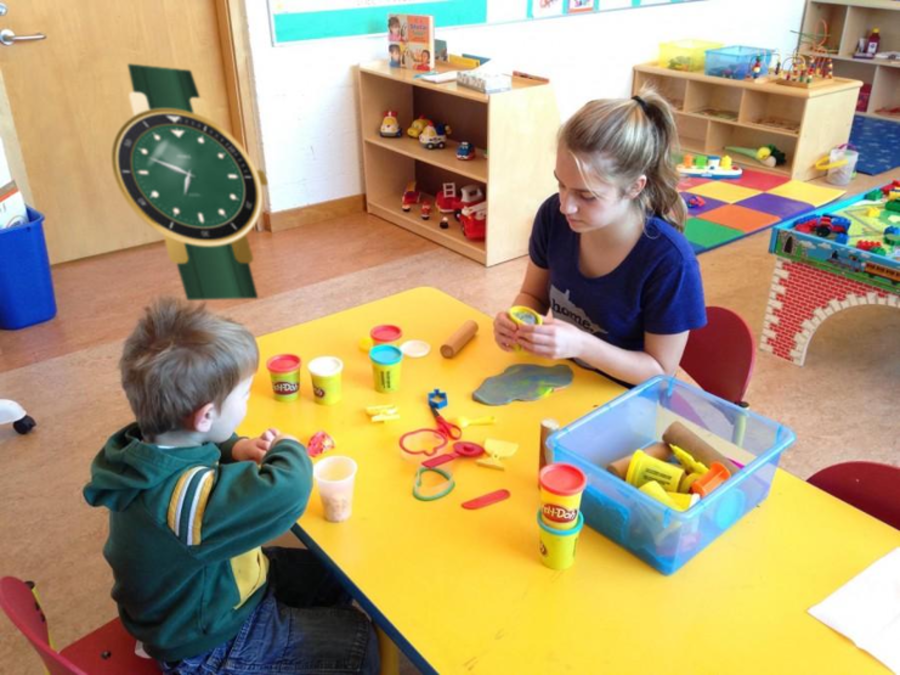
{"hour": 6, "minute": 49}
